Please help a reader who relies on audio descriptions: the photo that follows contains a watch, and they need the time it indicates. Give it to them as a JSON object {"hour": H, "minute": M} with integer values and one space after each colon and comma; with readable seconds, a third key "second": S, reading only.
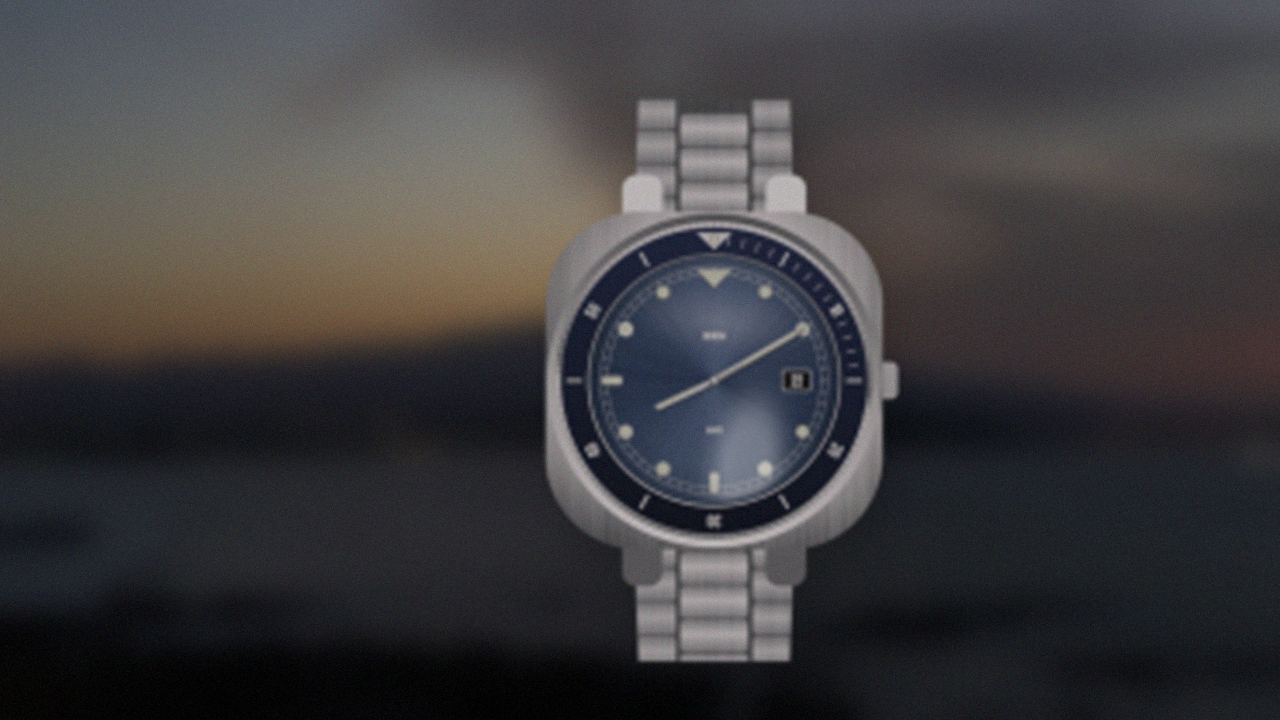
{"hour": 8, "minute": 10}
